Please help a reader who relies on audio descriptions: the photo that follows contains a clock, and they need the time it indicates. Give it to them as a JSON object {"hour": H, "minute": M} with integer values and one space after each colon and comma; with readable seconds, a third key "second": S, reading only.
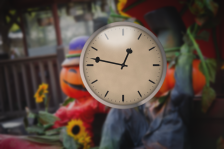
{"hour": 12, "minute": 47}
